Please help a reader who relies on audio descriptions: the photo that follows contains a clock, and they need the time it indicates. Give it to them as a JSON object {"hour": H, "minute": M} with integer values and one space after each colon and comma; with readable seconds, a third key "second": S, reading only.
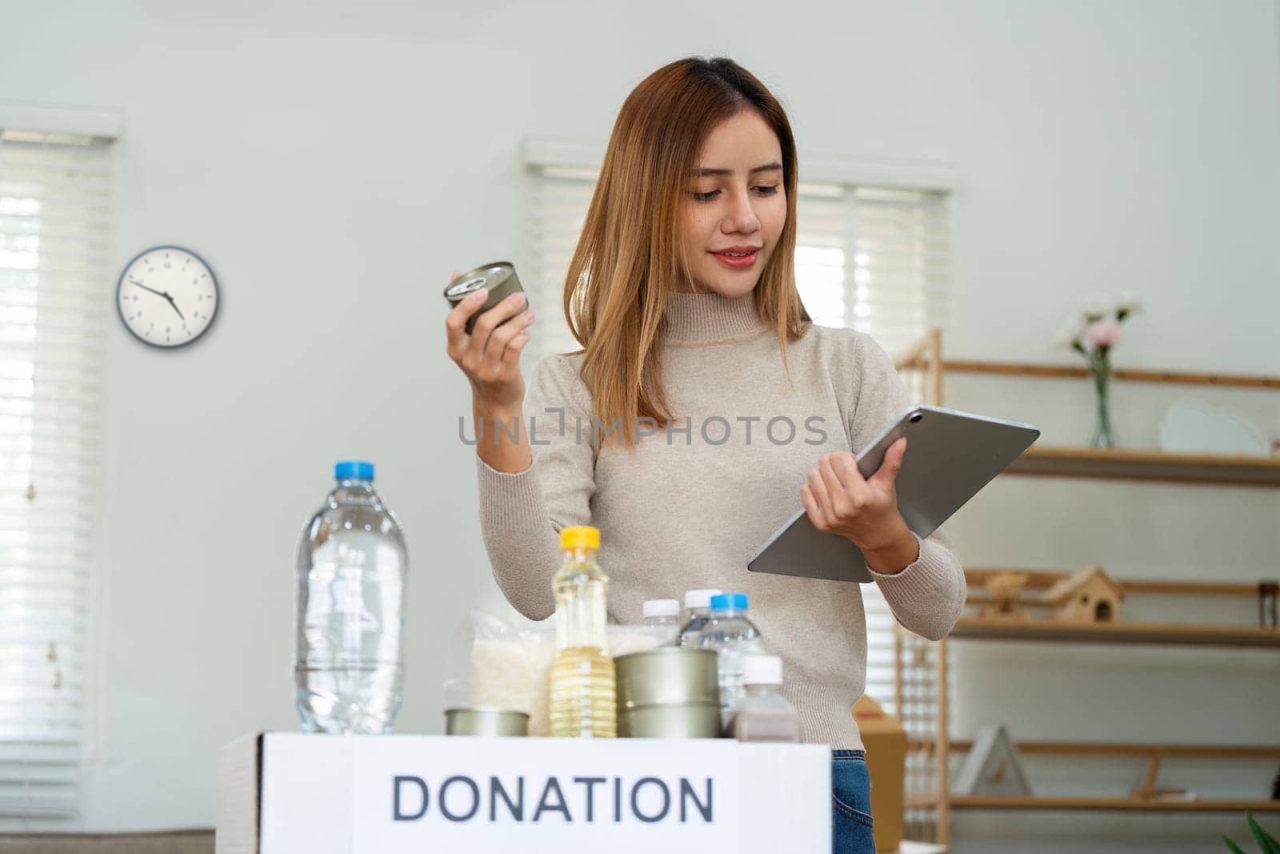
{"hour": 4, "minute": 49}
